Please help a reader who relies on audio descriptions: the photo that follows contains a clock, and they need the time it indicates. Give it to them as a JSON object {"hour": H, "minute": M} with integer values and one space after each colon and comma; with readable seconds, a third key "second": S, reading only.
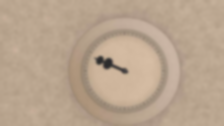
{"hour": 9, "minute": 49}
